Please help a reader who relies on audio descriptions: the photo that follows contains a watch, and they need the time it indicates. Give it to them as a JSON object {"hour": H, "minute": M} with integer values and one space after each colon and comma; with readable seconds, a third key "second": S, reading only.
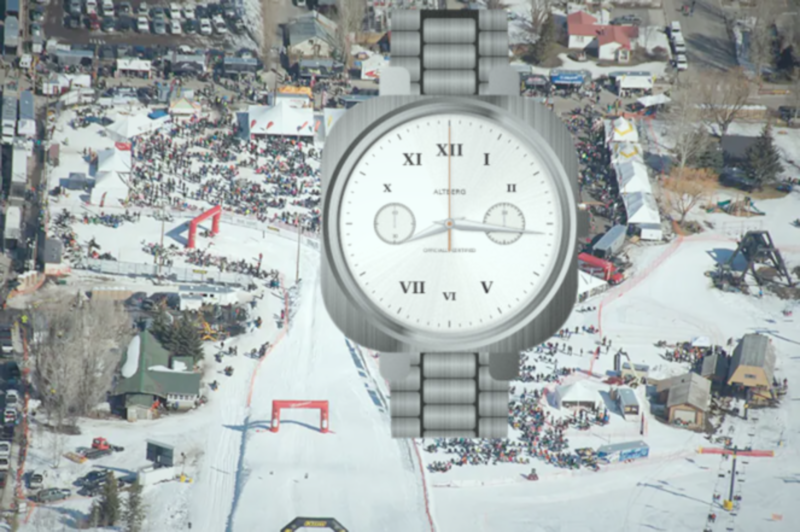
{"hour": 8, "minute": 16}
